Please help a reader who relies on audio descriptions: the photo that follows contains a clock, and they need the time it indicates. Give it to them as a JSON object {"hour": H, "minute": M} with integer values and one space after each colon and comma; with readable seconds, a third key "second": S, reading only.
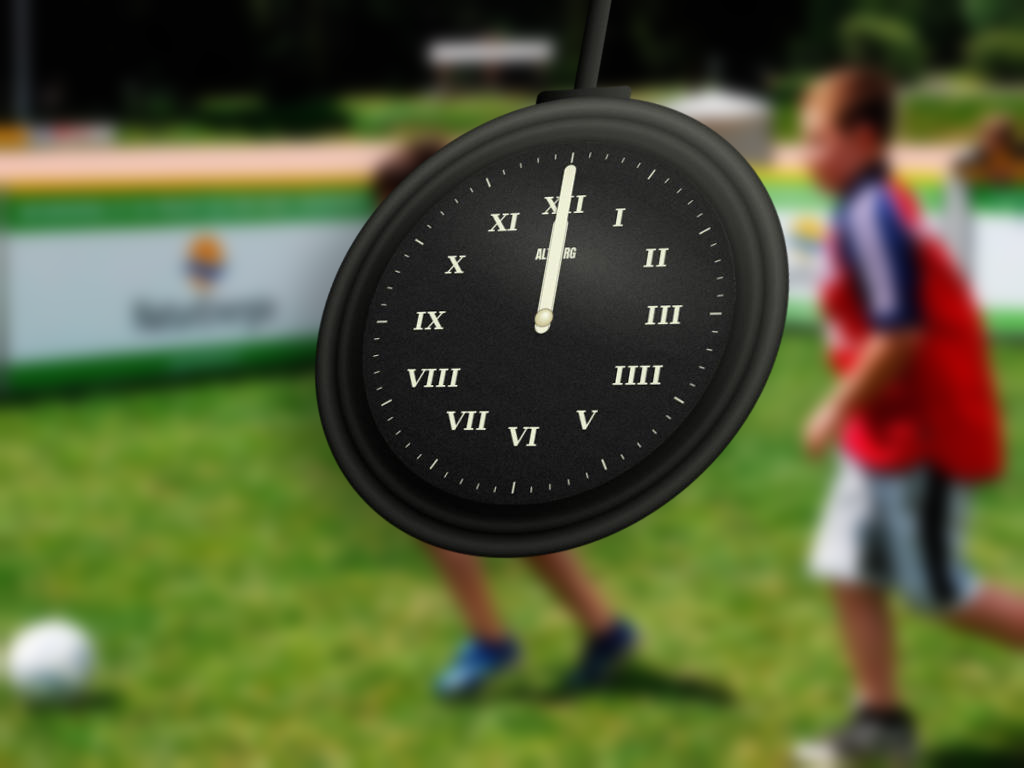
{"hour": 12, "minute": 0}
